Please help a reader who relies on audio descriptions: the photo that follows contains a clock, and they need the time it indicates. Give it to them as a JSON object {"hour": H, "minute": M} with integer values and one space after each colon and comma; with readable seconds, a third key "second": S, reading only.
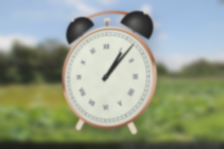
{"hour": 1, "minute": 7}
